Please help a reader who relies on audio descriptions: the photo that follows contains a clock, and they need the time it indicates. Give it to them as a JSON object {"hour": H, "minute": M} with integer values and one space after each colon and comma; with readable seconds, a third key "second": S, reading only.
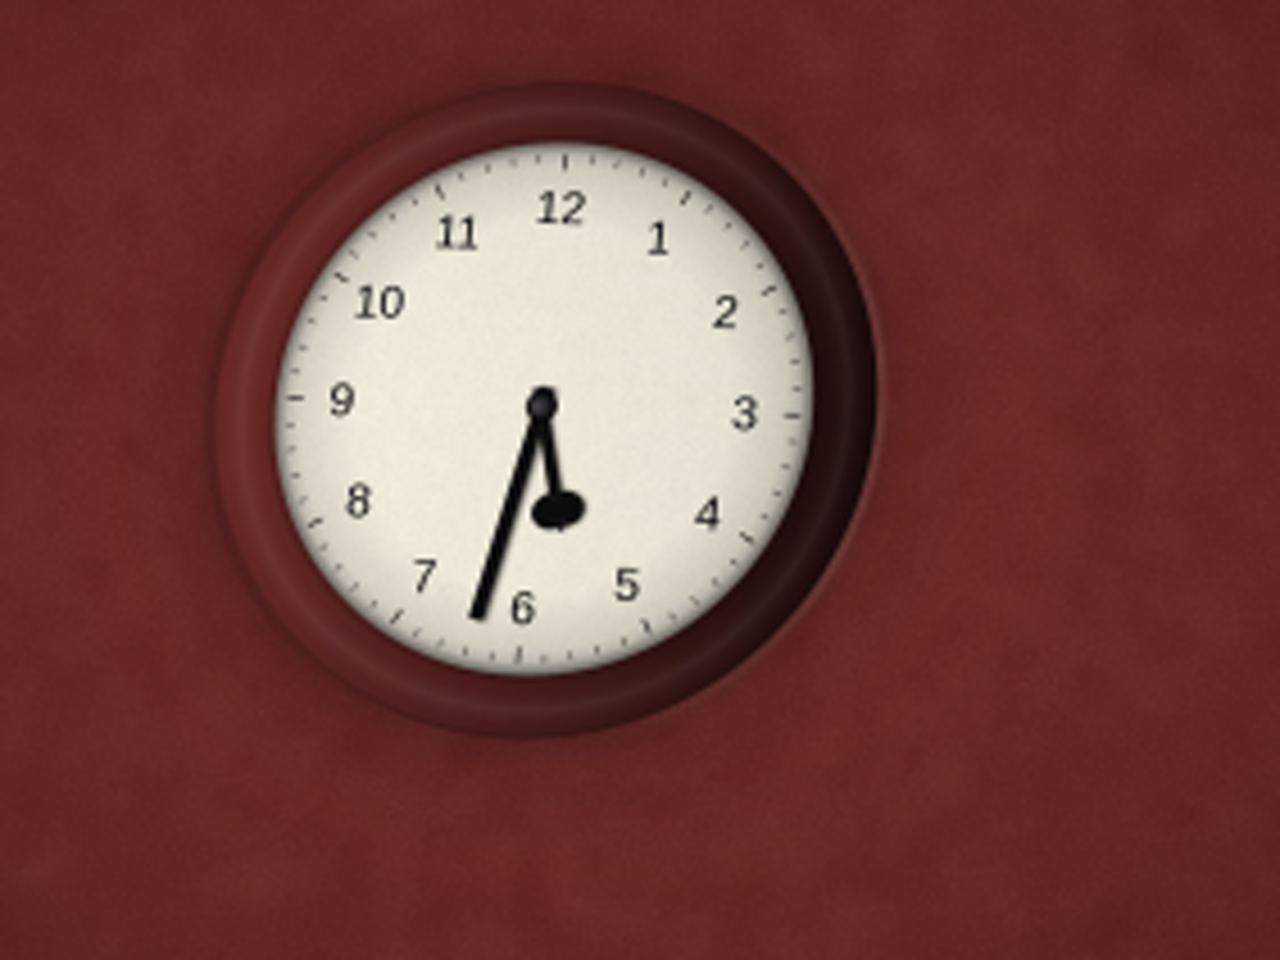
{"hour": 5, "minute": 32}
